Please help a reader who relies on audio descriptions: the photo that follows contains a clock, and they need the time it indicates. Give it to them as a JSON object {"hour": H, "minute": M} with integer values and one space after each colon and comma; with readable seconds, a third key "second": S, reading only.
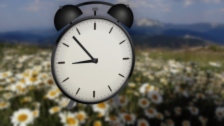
{"hour": 8, "minute": 53}
